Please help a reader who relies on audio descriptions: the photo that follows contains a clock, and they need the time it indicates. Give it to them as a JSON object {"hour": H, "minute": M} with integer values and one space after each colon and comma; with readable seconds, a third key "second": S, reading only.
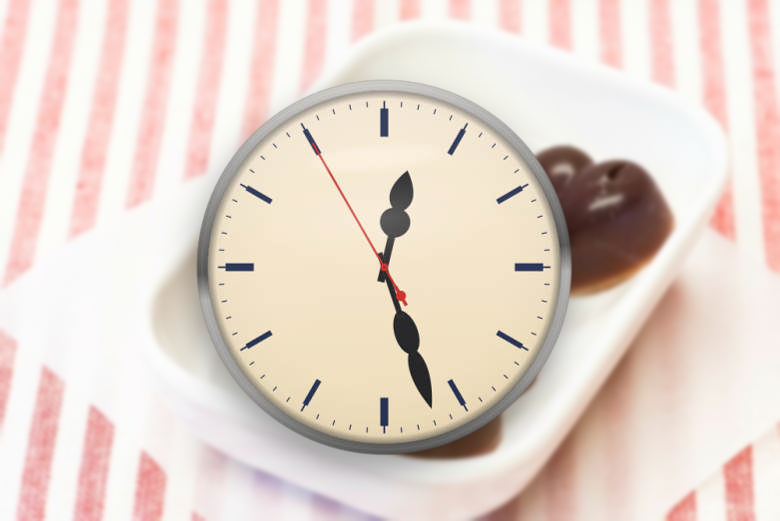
{"hour": 12, "minute": 26, "second": 55}
